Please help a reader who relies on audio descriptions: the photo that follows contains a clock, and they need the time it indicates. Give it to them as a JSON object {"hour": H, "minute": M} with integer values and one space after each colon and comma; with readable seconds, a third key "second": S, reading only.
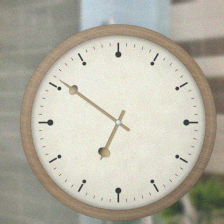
{"hour": 6, "minute": 51}
